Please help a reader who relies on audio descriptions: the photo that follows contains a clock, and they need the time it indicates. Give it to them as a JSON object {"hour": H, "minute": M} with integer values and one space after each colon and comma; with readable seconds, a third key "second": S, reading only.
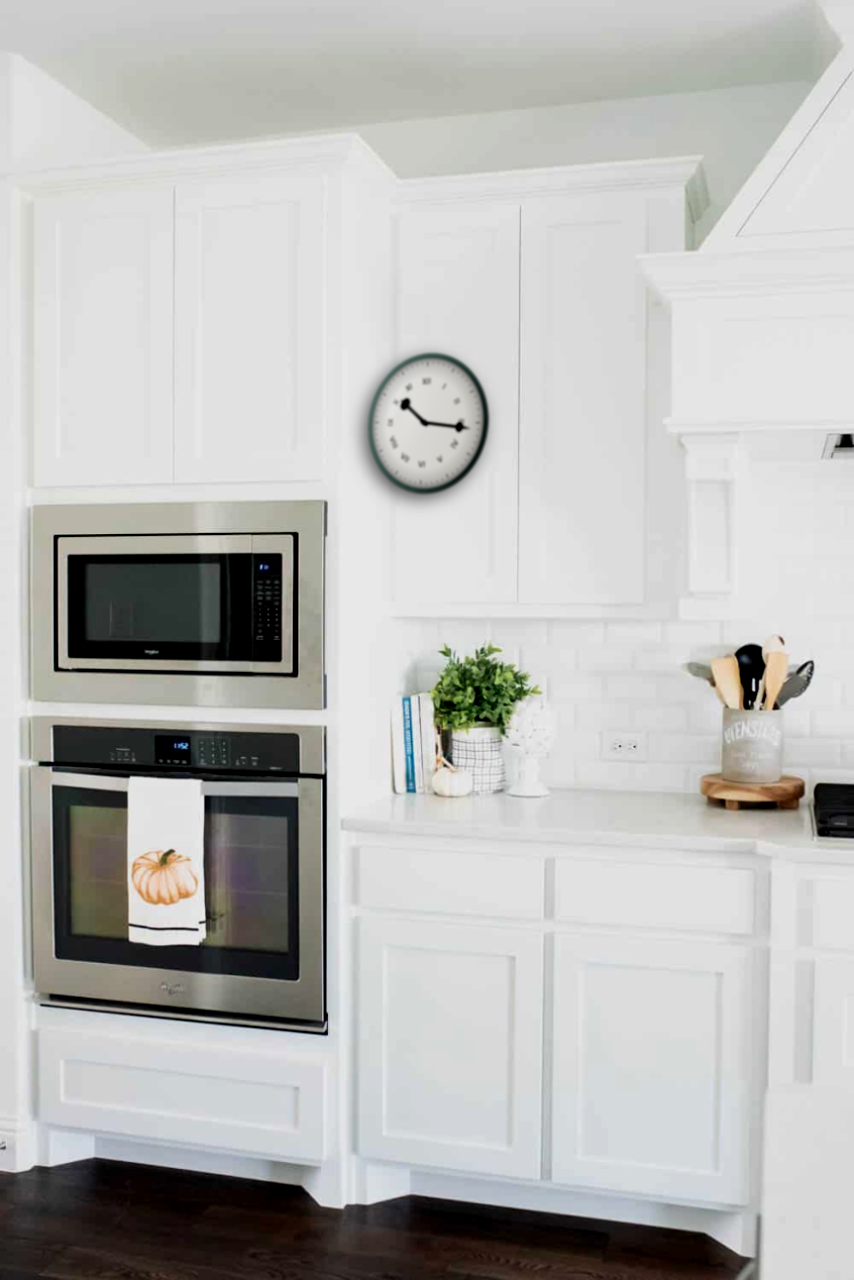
{"hour": 10, "minute": 16}
